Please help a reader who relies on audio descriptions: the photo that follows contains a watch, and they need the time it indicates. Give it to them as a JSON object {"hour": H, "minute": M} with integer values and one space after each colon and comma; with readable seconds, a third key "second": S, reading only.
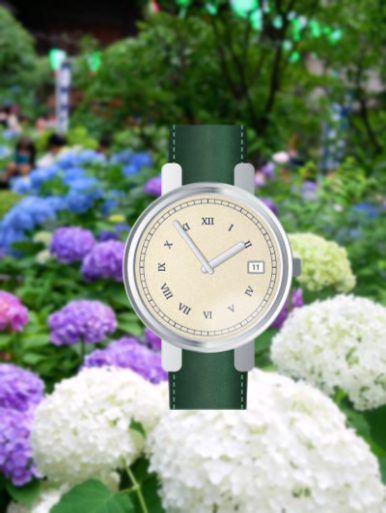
{"hour": 1, "minute": 54}
